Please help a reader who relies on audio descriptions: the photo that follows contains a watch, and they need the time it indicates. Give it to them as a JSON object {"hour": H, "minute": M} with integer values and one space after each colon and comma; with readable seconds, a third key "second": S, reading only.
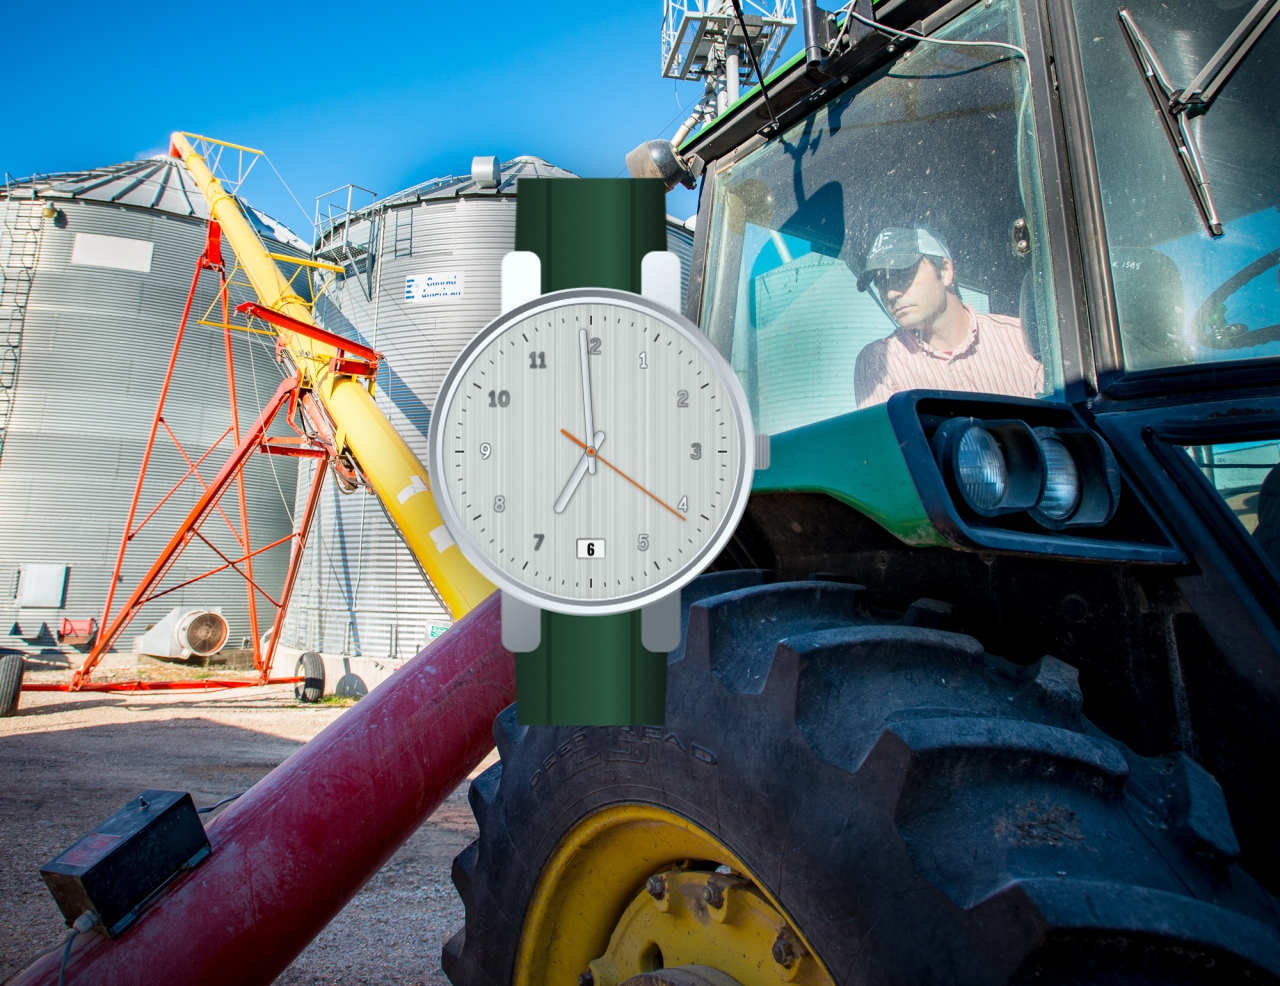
{"hour": 6, "minute": 59, "second": 21}
